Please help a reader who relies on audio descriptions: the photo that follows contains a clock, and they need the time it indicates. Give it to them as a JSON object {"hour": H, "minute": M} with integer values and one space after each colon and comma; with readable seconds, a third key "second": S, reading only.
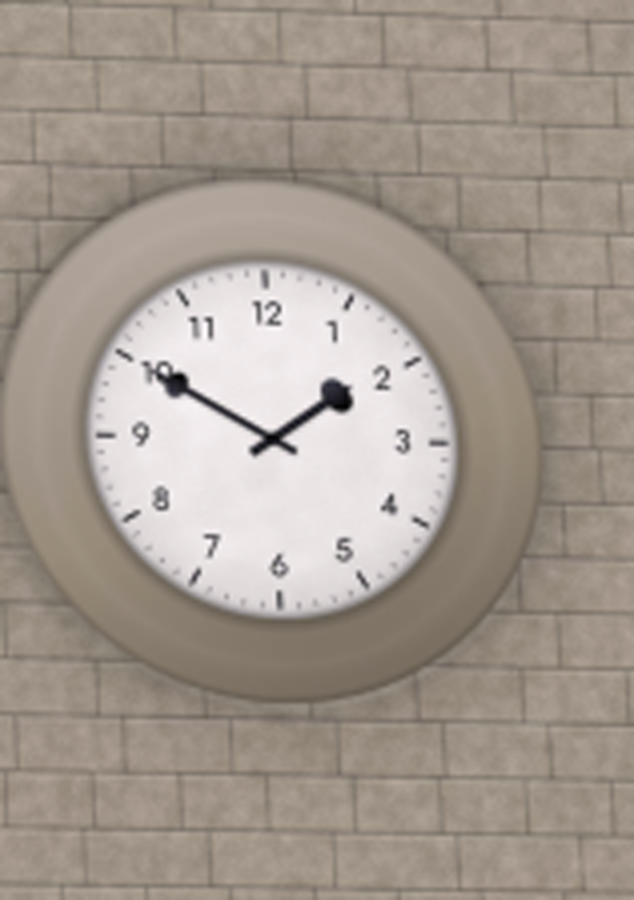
{"hour": 1, "minute": 50}
